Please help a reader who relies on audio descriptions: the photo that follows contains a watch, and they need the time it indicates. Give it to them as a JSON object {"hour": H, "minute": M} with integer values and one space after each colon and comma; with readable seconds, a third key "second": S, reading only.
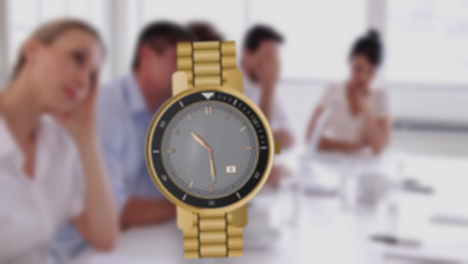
{"hour": 10, "minute": 29}
